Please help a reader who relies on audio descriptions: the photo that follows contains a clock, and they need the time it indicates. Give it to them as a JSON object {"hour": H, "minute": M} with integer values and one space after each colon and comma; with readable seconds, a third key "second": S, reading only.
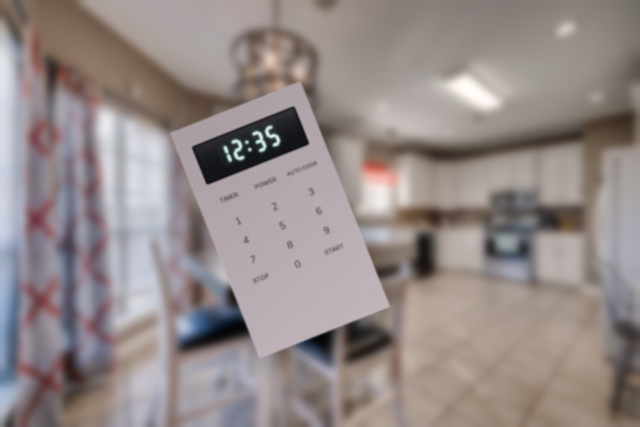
{"hour": 12, "minute": 35}
